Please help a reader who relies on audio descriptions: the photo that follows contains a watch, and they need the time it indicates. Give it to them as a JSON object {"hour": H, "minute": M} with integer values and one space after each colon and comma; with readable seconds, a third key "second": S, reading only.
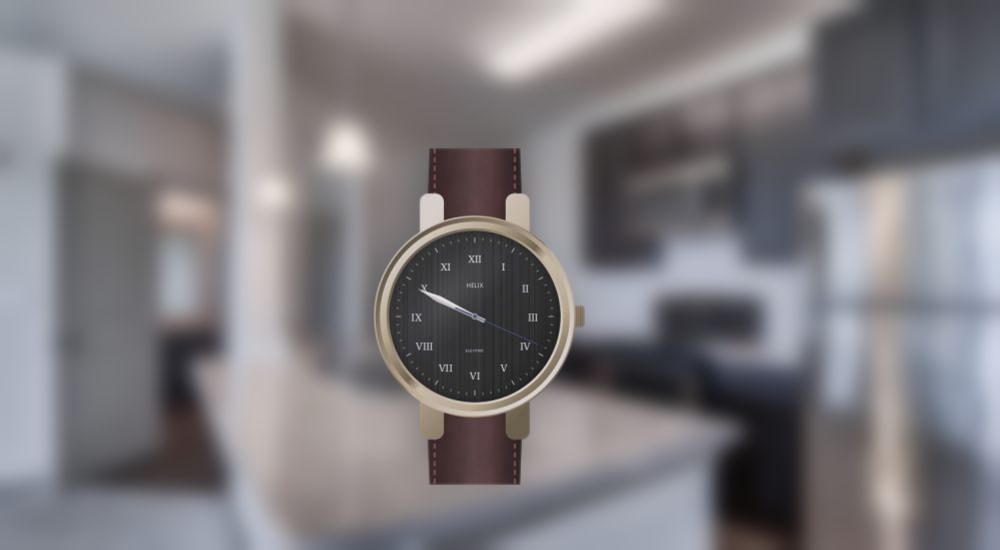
{"hour": 9, "minute": 49, "second": 19}
